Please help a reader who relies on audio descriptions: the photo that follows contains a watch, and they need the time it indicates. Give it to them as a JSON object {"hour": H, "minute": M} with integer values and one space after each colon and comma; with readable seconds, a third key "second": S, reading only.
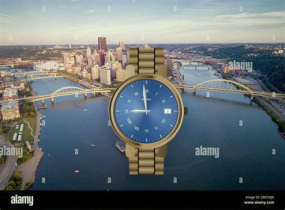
{"hour": 8, "minute": 59}
